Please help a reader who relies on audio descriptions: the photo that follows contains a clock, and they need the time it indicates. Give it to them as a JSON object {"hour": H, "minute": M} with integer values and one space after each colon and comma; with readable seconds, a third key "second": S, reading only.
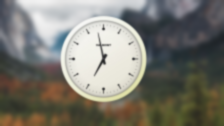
{"hour": 6, "minute": 58}
